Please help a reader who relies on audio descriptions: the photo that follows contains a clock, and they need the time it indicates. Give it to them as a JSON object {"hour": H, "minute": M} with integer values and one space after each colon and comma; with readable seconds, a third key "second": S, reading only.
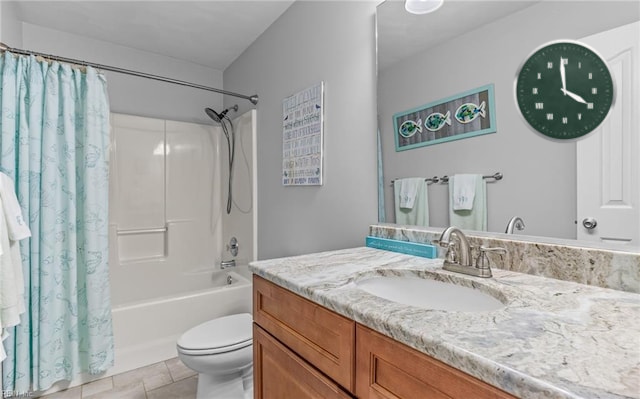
{"hour": 3, "minute": 59}
